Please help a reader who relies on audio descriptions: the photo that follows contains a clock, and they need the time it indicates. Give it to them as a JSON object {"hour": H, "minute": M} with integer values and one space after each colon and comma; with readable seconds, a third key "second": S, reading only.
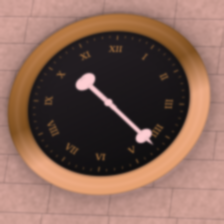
{"hour": 10, "minute": 22}
